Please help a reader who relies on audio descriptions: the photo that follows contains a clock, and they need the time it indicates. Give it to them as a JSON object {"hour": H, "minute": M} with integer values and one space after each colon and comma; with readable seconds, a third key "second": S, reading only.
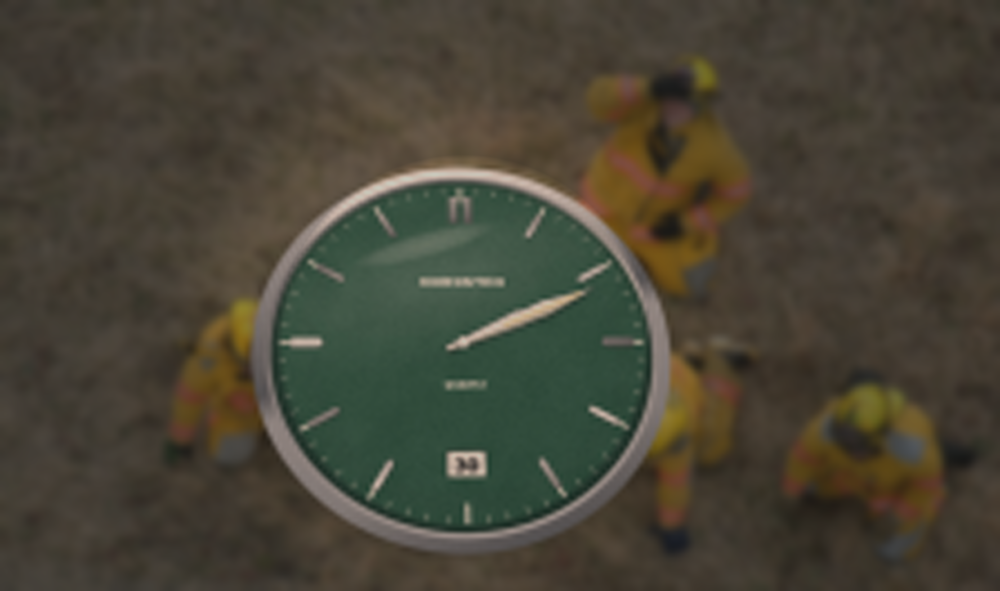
{"hour": 2, "minute": 11}
